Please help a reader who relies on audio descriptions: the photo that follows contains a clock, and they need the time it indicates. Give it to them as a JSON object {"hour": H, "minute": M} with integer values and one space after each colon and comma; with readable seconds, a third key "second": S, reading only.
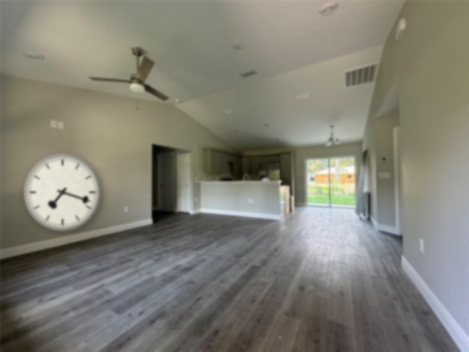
{"hour": 7, "minute": 18}
